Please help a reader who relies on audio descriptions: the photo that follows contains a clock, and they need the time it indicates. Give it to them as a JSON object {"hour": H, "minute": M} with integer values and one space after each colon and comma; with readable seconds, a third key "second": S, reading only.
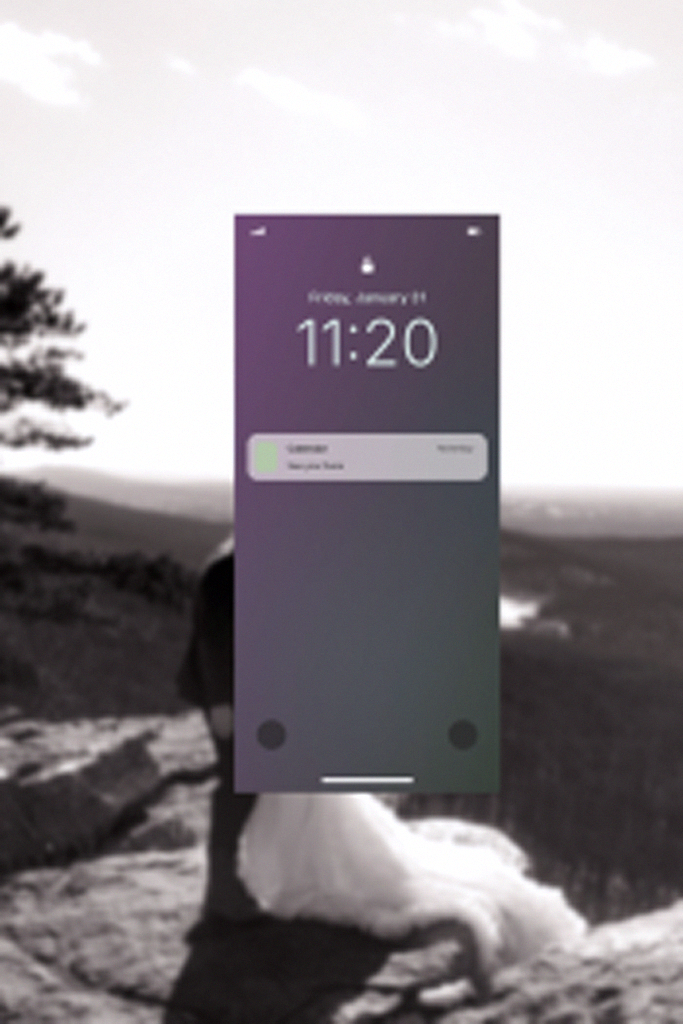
{"hour": 11, "minute": 20}
